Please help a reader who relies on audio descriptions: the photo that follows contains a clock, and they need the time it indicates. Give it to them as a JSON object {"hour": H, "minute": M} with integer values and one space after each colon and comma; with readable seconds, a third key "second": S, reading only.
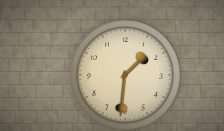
{"hour": 1, "minute": 31}
